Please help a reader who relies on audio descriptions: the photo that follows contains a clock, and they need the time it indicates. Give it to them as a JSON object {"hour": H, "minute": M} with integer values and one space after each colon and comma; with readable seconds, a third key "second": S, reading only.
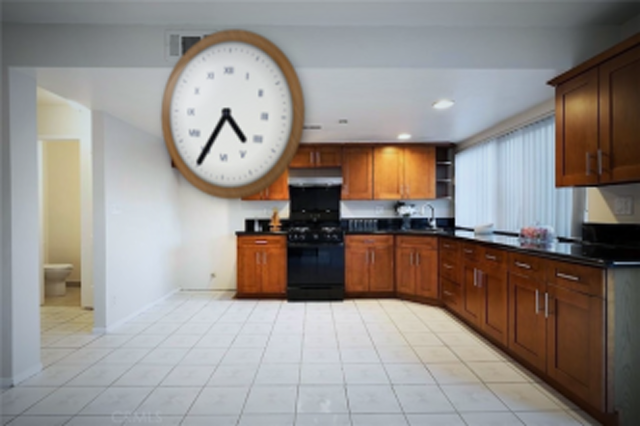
{"hour": 4, "minute": 35}
